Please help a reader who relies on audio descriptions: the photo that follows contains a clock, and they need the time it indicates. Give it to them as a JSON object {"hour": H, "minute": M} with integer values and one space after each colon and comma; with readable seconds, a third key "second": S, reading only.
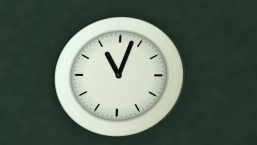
{"hour": 11, "minute": 3}
